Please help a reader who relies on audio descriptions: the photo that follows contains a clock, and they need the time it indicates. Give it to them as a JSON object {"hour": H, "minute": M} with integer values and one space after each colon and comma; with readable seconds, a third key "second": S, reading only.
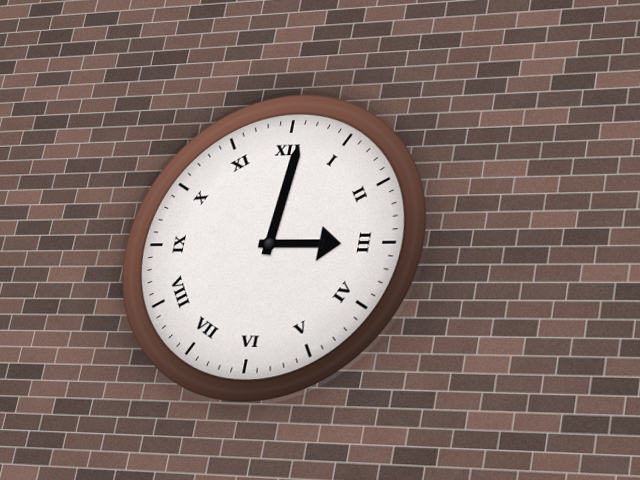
{"hour": 3, "minute": 1}
